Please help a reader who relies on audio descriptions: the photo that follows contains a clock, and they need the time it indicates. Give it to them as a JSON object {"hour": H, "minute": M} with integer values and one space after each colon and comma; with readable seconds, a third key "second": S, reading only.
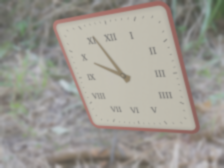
{"hour": 9, "minute": 56}
